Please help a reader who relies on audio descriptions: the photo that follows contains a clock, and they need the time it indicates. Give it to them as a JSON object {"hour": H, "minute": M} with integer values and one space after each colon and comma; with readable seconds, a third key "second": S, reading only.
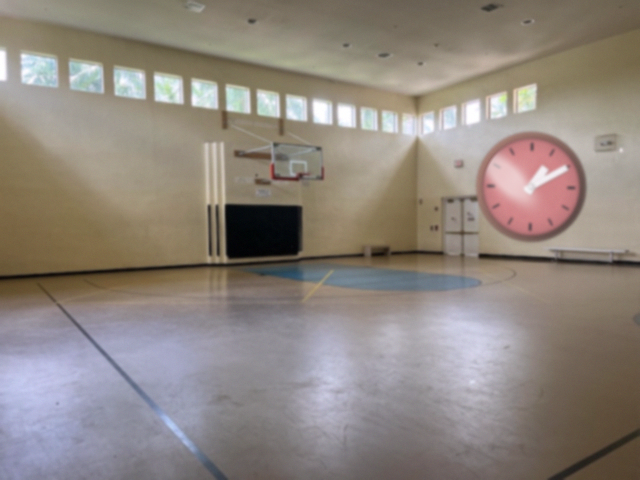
{"hour": 1, "minute": 10}
